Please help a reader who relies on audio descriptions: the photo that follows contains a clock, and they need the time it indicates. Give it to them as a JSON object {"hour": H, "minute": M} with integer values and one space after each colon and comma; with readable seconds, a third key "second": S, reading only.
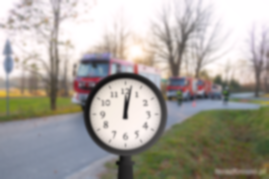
{"hour": 12, "minute": 2}
